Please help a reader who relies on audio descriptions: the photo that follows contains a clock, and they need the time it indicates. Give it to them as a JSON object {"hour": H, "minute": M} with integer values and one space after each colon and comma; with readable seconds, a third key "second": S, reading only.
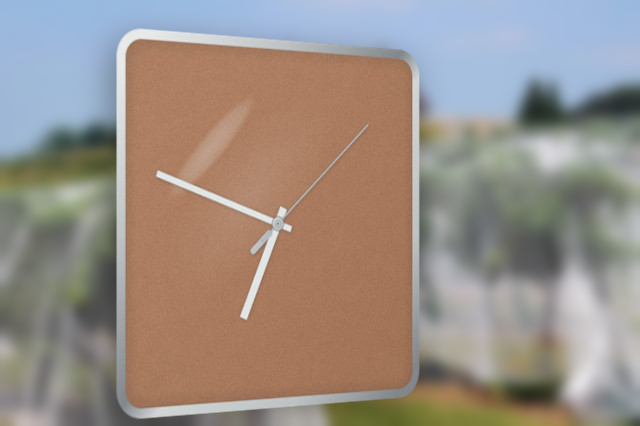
{"hour": 6, "minute": 48, "second": 8}
